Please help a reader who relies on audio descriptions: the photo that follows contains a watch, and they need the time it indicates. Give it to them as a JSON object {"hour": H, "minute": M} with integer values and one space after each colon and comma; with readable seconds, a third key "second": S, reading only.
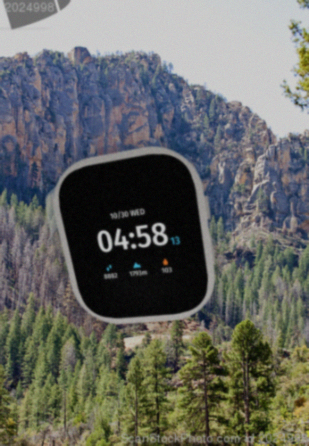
{"hour": 4, "minute": 58, "second": 13}
